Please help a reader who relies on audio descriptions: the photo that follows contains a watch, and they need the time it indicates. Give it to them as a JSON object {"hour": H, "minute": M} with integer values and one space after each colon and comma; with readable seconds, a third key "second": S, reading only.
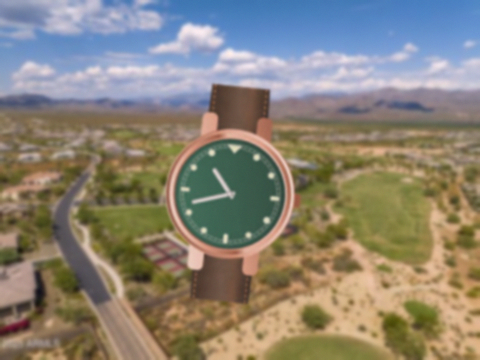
{"hour": 10, "minute": 42}
